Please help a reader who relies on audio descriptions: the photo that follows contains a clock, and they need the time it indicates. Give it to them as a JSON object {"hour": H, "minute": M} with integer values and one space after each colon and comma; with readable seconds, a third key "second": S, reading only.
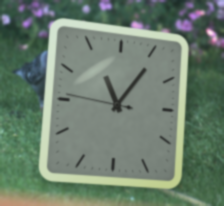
{"hour": 11, "minute": 5, "second": 46}
